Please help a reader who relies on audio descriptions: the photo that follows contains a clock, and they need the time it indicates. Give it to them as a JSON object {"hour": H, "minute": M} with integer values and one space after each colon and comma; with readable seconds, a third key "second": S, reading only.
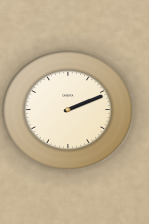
{"hour": 2, "minute": 11}
